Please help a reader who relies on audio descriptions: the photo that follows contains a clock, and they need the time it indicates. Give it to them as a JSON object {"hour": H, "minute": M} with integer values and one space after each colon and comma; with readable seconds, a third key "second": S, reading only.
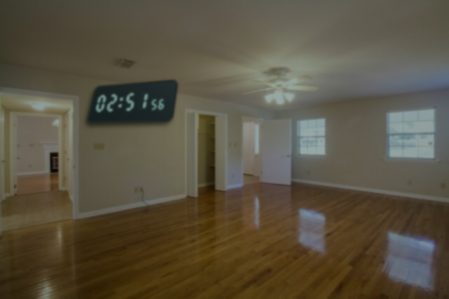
{"hour": 2, "minute": 51}
